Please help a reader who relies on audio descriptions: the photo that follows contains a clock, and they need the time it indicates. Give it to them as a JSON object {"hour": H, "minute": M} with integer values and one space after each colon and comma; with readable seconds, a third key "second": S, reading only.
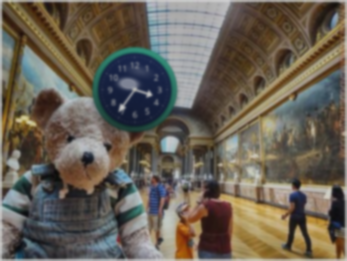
{"hour": 3, "minute": 36}
